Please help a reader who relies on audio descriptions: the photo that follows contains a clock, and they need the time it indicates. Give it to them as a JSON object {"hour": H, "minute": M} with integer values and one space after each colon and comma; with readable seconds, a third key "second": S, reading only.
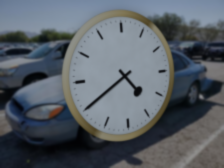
{"hour": 4, "minute": 40}
